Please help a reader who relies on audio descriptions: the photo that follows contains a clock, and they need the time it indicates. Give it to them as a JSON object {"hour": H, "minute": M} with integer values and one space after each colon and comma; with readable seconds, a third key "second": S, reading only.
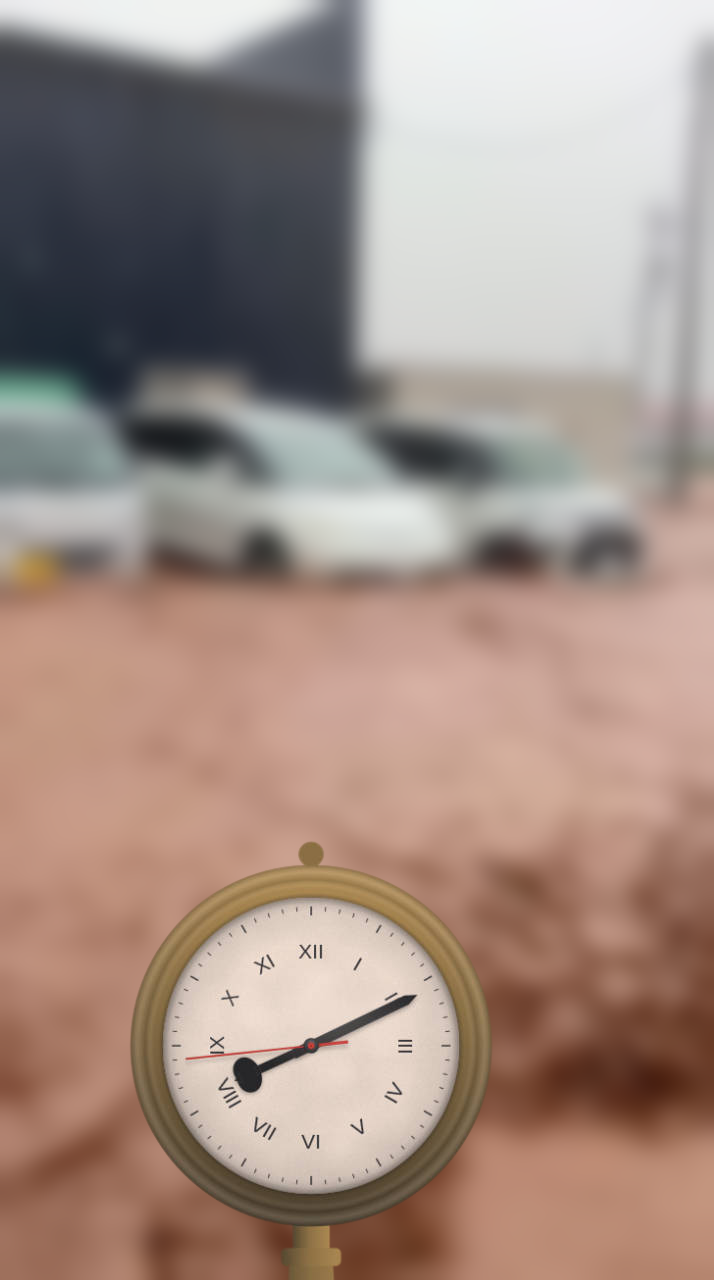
{"hour": 8, "minute": 10, "second": 44}
